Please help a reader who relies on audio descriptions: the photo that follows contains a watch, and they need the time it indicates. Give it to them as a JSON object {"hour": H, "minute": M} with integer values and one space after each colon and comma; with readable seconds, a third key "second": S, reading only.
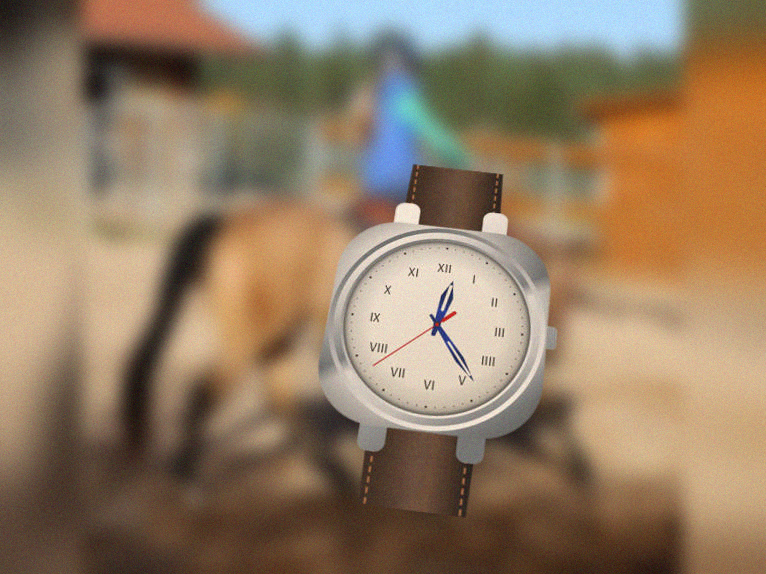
{"hour": 12, "minute": 23, "second": 38}
